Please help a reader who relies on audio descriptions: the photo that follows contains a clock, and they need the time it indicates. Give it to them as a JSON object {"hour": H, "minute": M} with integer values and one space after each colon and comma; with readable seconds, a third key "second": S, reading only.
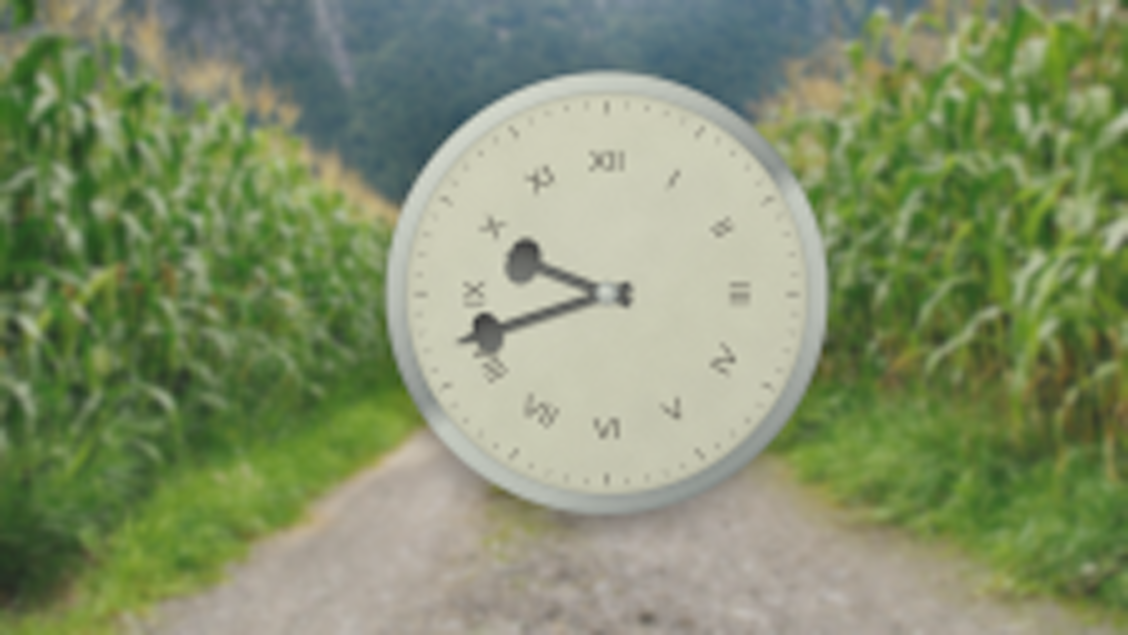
{"hour": 9, "minute": 42}
